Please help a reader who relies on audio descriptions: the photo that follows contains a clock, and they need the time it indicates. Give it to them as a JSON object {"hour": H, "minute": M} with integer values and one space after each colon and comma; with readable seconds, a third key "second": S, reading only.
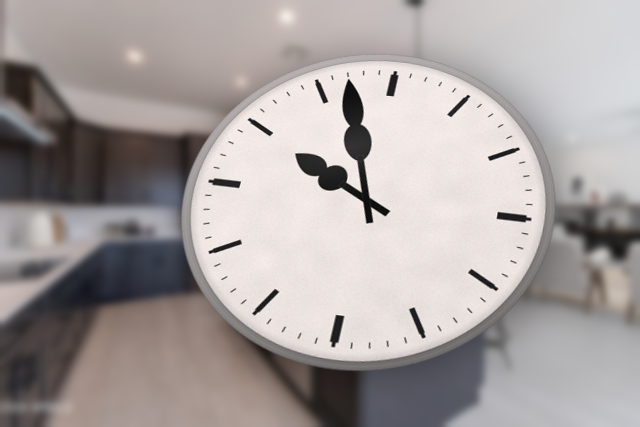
{"hour": 9, "minute": 57}
